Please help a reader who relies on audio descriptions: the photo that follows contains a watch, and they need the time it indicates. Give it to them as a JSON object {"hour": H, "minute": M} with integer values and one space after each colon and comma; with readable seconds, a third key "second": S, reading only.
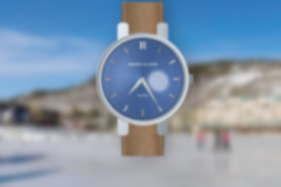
{"hour": 7, "minute": 25}
